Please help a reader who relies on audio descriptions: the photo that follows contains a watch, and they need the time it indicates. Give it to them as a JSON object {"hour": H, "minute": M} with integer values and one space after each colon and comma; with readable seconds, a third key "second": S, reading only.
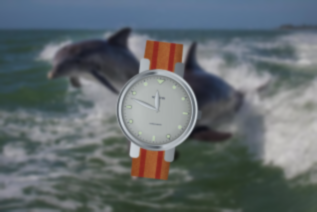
{"hour": 11, "minute": 48}
